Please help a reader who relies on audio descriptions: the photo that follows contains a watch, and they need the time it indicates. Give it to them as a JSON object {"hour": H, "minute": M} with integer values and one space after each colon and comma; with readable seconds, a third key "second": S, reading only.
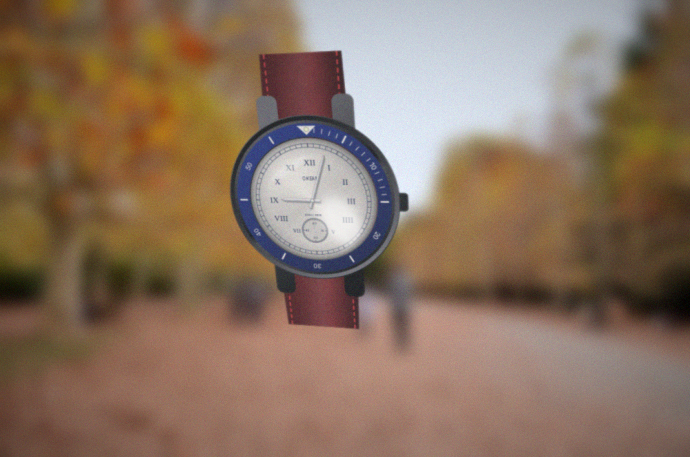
{"hour": 9, "minute": 3}
